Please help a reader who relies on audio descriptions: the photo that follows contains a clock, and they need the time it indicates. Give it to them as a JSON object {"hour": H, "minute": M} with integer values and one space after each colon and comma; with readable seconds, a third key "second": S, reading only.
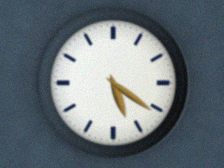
{"hour": 5, "minute": 21}
